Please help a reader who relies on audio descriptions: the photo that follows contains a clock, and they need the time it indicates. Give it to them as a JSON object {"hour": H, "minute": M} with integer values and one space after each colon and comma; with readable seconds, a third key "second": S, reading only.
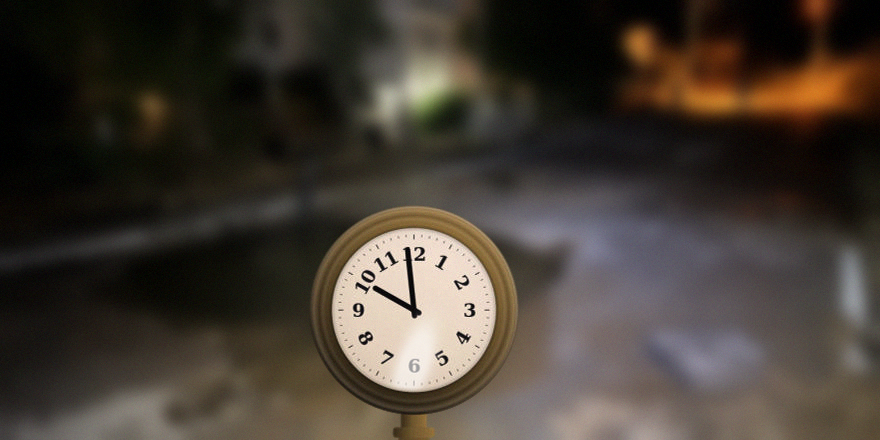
{"hour": 9, "minute": 59}
